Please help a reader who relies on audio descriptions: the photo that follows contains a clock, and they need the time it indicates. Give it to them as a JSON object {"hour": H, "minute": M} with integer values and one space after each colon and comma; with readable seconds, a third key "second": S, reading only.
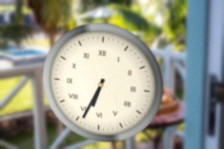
{"hour": 6, "minute": 34}
